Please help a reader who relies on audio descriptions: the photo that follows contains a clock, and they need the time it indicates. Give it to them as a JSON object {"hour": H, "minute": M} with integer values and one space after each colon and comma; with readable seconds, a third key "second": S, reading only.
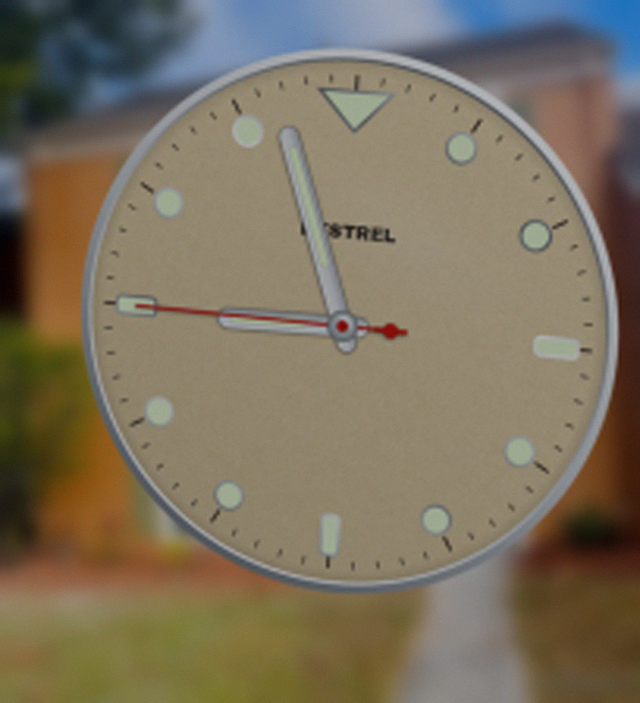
{"hour": 8, "minute": 56, "second": 45}
